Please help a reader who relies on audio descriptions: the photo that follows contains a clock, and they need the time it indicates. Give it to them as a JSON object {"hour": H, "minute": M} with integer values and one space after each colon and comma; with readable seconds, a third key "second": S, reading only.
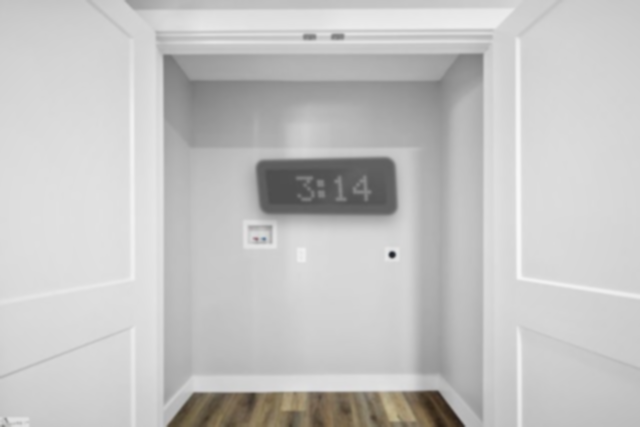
{"hour": 3, "minute": 14}
